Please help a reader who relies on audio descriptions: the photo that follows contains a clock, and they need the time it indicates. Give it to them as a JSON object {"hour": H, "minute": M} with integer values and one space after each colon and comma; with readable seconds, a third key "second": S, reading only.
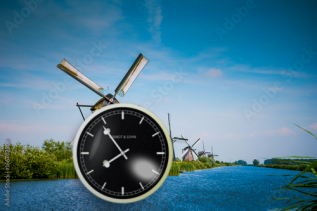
{"hour": 7, "minute": 54}
